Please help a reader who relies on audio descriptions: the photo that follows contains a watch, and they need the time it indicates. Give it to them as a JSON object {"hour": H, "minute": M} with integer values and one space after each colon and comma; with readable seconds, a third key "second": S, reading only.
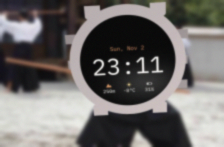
{"hour": 23, "minute": 11}
